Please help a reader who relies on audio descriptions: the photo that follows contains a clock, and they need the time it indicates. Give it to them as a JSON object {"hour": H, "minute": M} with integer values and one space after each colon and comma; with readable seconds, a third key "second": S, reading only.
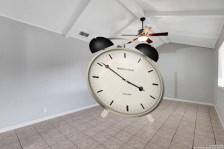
{"hour": 3, "minute": 51}
